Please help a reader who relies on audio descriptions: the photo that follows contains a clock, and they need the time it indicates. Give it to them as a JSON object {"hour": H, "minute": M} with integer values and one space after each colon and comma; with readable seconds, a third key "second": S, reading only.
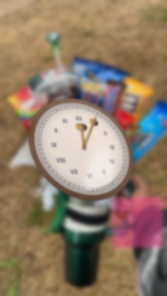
{"hour": 12, "minute": 5}
